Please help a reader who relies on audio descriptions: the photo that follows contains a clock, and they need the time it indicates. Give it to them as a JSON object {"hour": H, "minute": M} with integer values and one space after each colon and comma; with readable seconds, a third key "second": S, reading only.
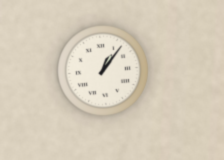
{"hour": 1, "minute": 7}
